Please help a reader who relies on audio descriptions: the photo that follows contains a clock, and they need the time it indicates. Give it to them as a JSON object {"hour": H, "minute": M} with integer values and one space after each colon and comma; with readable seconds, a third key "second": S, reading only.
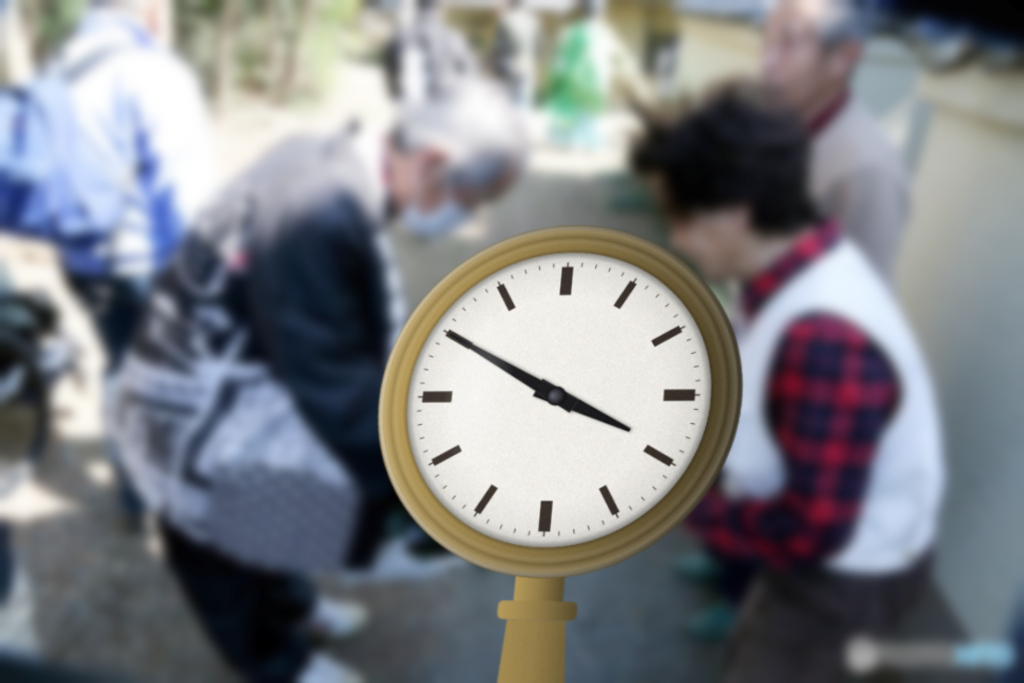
{"hour": 3, "minute": 50}
